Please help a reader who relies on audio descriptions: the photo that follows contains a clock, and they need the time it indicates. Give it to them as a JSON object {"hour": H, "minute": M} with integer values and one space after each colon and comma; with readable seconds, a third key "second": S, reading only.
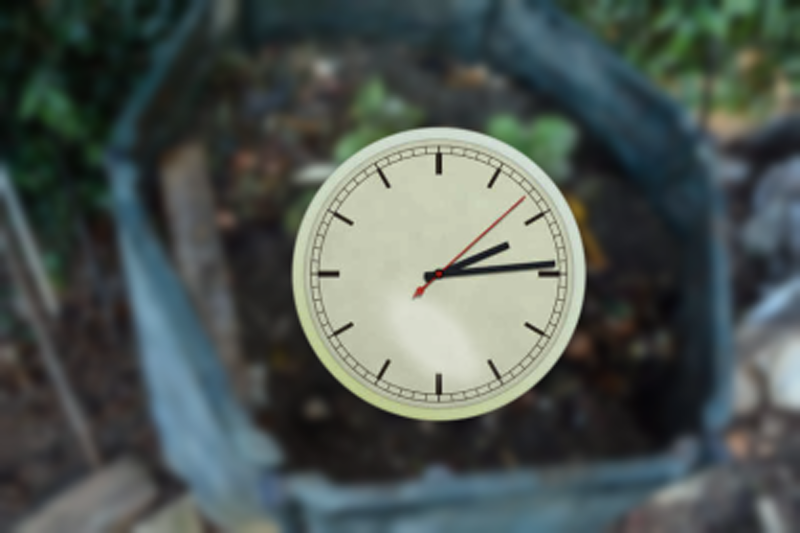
{"hour": 2, "minute": 14, "second": 8}
